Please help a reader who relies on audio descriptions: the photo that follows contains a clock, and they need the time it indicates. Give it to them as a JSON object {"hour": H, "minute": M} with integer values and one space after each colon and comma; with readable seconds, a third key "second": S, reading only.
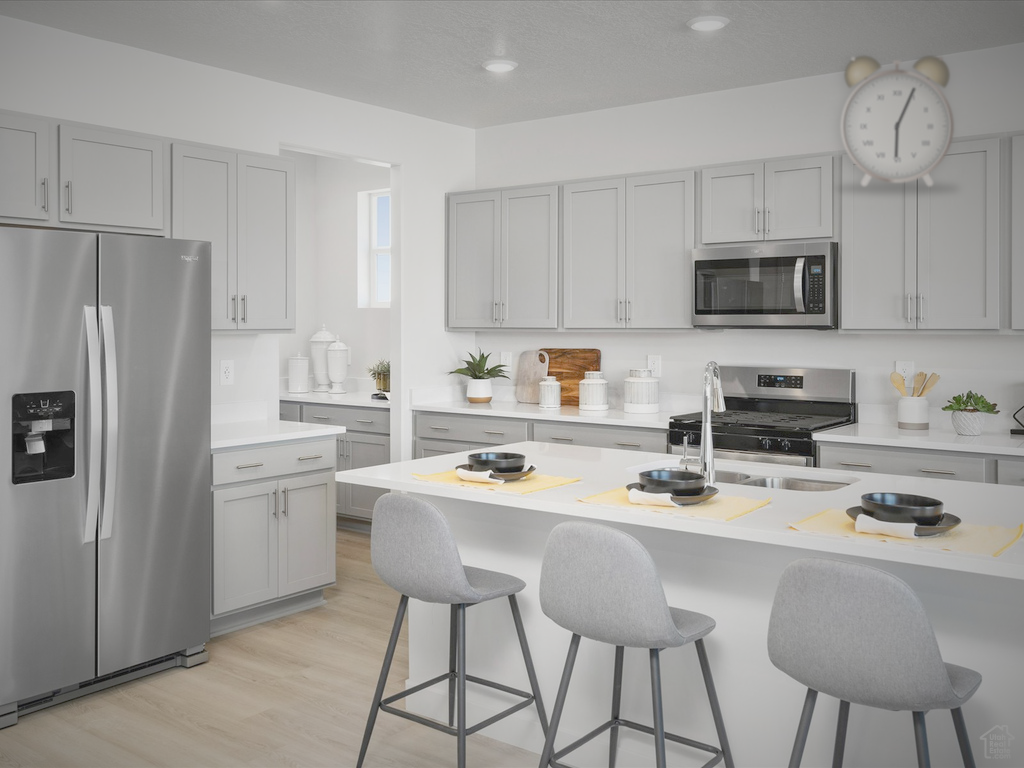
{"hour": 6, "minute": 4}
